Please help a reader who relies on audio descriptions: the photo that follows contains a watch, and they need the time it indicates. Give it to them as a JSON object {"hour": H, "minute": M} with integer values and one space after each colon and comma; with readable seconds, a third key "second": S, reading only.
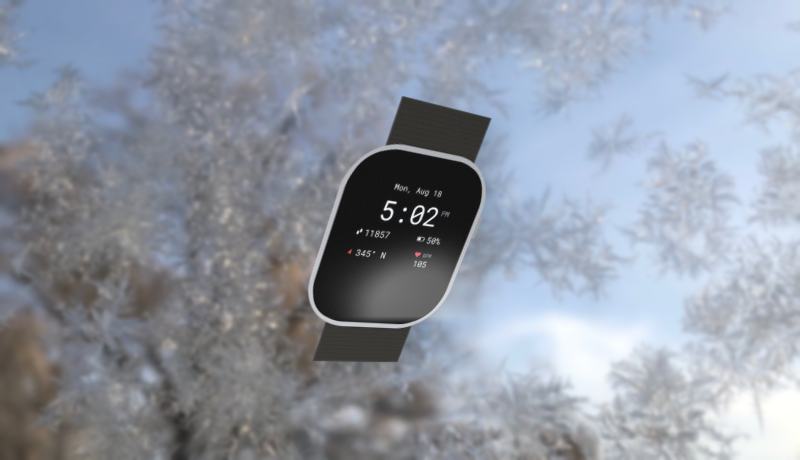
{"hour": 5, "minute": 2}
